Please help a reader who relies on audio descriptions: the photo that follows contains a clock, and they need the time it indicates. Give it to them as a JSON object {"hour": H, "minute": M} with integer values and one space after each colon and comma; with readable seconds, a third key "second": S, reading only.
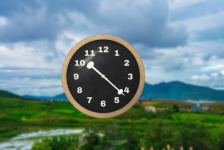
{"hour": 10, "minute": 22}
